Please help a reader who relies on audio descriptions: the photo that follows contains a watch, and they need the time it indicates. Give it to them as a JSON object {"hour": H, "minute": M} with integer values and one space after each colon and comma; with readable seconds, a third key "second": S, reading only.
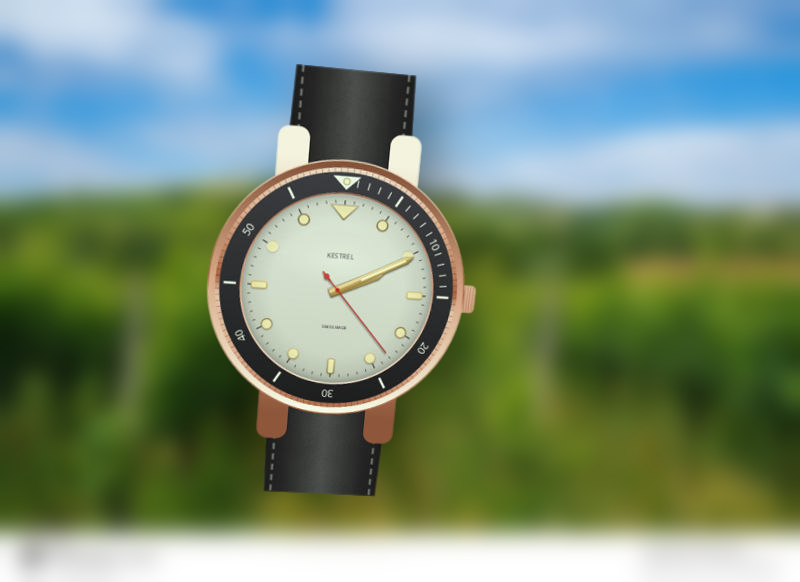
{"hour": 2, "minute": 10, "second": 23}
